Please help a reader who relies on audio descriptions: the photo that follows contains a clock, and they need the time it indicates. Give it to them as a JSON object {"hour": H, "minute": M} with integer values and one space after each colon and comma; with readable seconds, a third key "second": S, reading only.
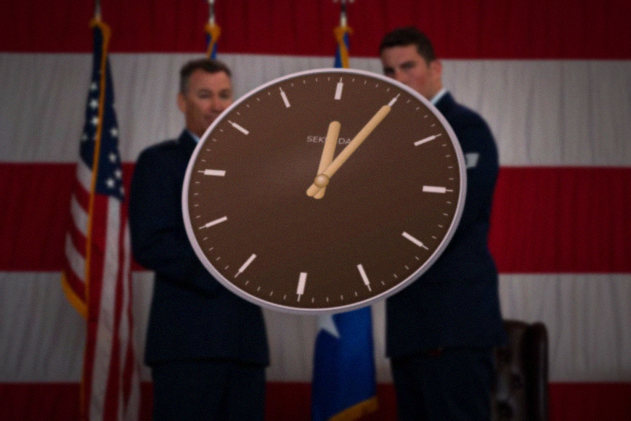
{"hour": 12, "minute": 5}
